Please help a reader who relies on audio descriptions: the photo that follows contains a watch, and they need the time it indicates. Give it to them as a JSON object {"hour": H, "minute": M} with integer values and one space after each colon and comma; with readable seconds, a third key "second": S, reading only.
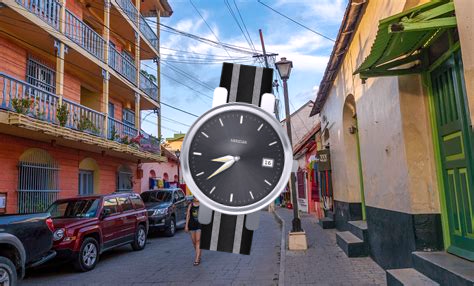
{"hour": 8, "minute": 38}
